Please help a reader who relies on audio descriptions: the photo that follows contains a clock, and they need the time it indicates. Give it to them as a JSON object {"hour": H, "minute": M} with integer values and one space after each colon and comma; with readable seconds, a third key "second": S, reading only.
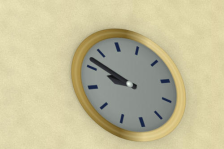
{"hour": 9, "minute": 52}
